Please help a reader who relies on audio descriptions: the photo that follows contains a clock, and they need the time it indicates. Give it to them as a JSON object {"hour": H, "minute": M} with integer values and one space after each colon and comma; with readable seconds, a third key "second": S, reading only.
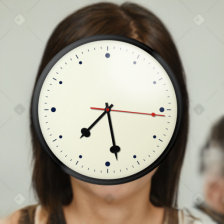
{"hour": 7, "minute": 28, "second": 16}
